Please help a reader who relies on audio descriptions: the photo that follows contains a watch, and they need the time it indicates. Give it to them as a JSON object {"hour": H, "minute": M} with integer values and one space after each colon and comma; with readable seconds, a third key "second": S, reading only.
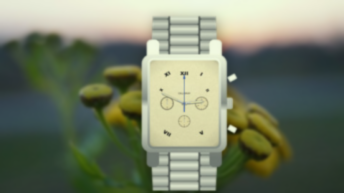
{"hour": 2, "minute": 49}
